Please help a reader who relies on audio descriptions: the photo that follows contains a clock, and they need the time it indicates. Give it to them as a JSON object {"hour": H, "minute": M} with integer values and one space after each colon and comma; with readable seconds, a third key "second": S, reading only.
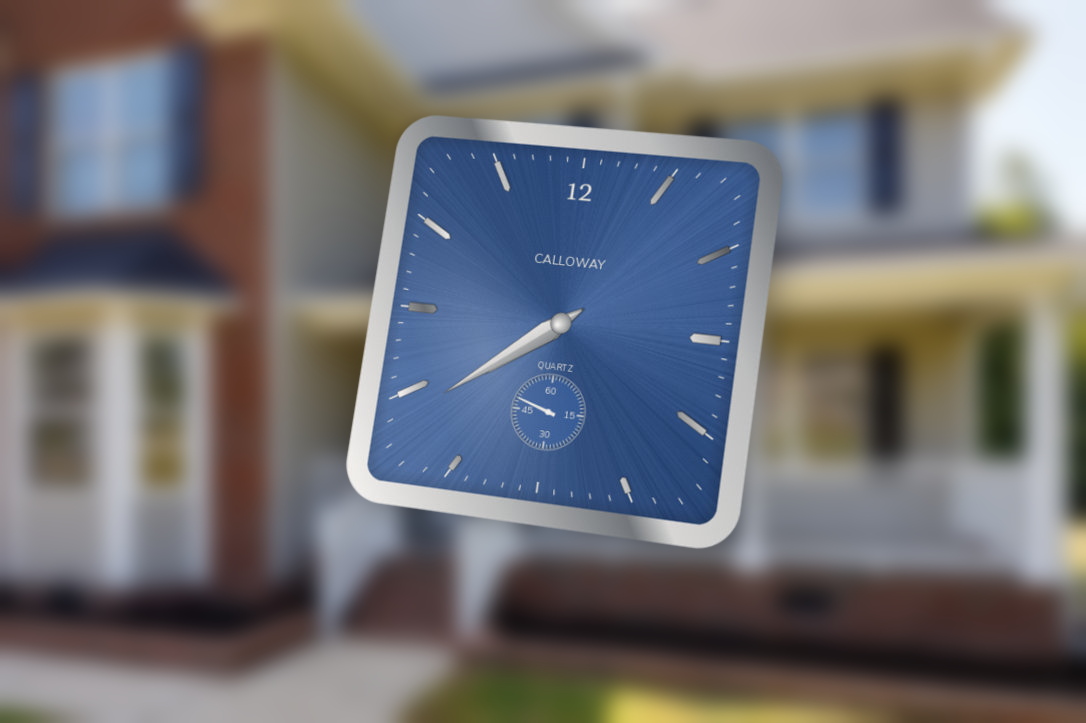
{"hour": 7, "minute": 38, "second": 48}
